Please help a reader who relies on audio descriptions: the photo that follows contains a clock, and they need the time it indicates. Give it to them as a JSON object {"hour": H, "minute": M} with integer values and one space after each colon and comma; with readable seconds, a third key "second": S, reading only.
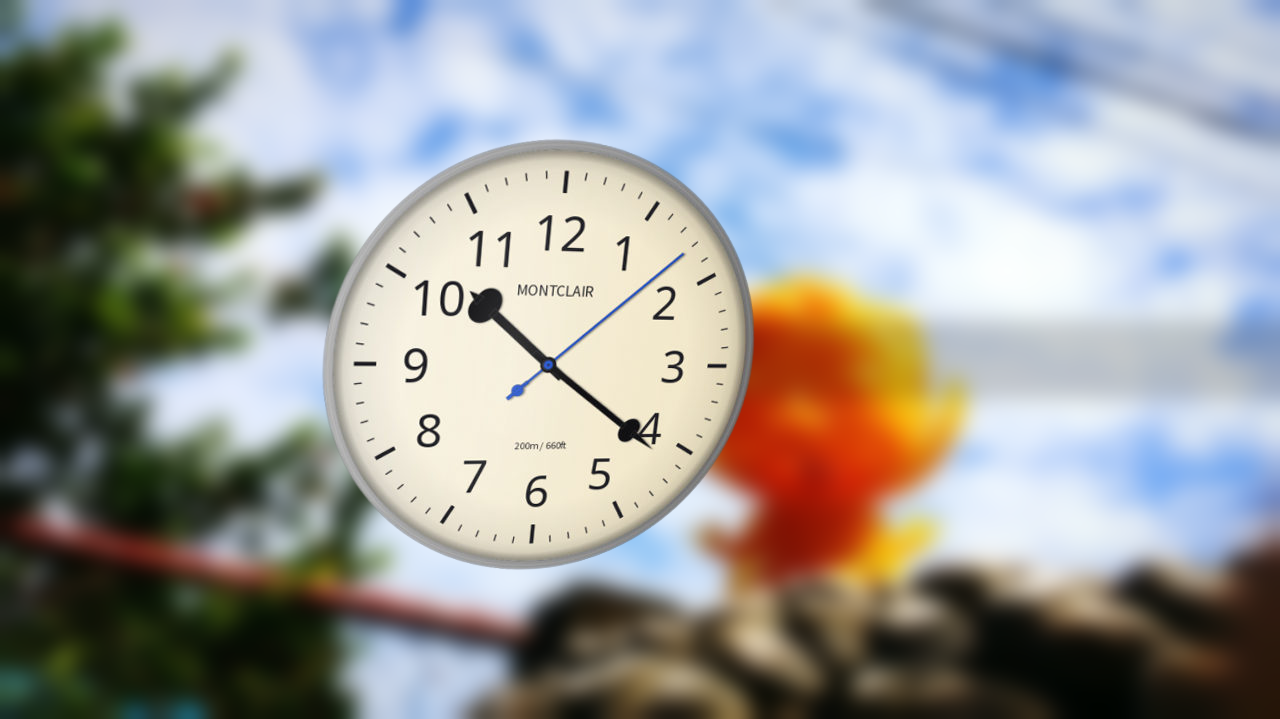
{"hour": 10, "minute": 21, "second": 8}
